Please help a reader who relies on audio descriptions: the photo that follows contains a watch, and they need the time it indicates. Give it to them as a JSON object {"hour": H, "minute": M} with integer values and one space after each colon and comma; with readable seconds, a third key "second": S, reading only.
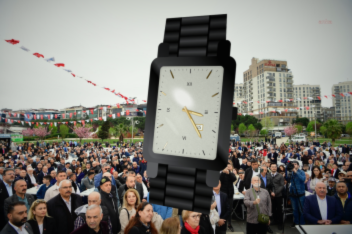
{"hour": 3, "minute": 24}
